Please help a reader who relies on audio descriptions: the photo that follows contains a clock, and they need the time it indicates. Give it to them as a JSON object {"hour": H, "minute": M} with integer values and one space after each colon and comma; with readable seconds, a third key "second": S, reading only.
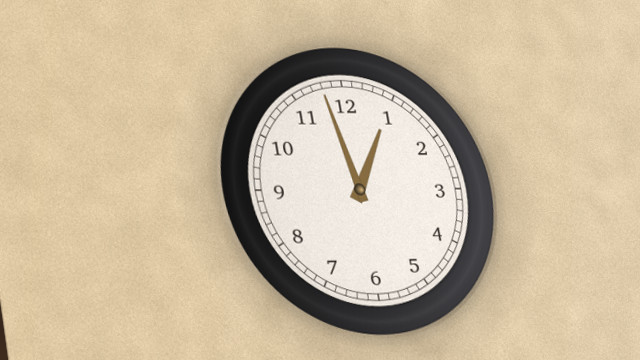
{"hour": 12, "minute": 58}
